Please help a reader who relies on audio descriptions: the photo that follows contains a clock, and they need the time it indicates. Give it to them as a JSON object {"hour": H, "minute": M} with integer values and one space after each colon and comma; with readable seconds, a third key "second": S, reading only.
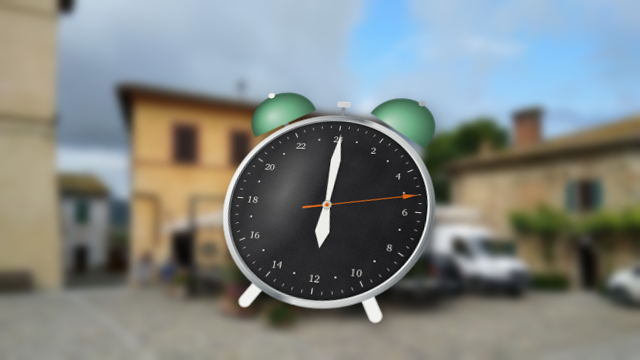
{"hour": 12, "minute": 0, "second": 13}
